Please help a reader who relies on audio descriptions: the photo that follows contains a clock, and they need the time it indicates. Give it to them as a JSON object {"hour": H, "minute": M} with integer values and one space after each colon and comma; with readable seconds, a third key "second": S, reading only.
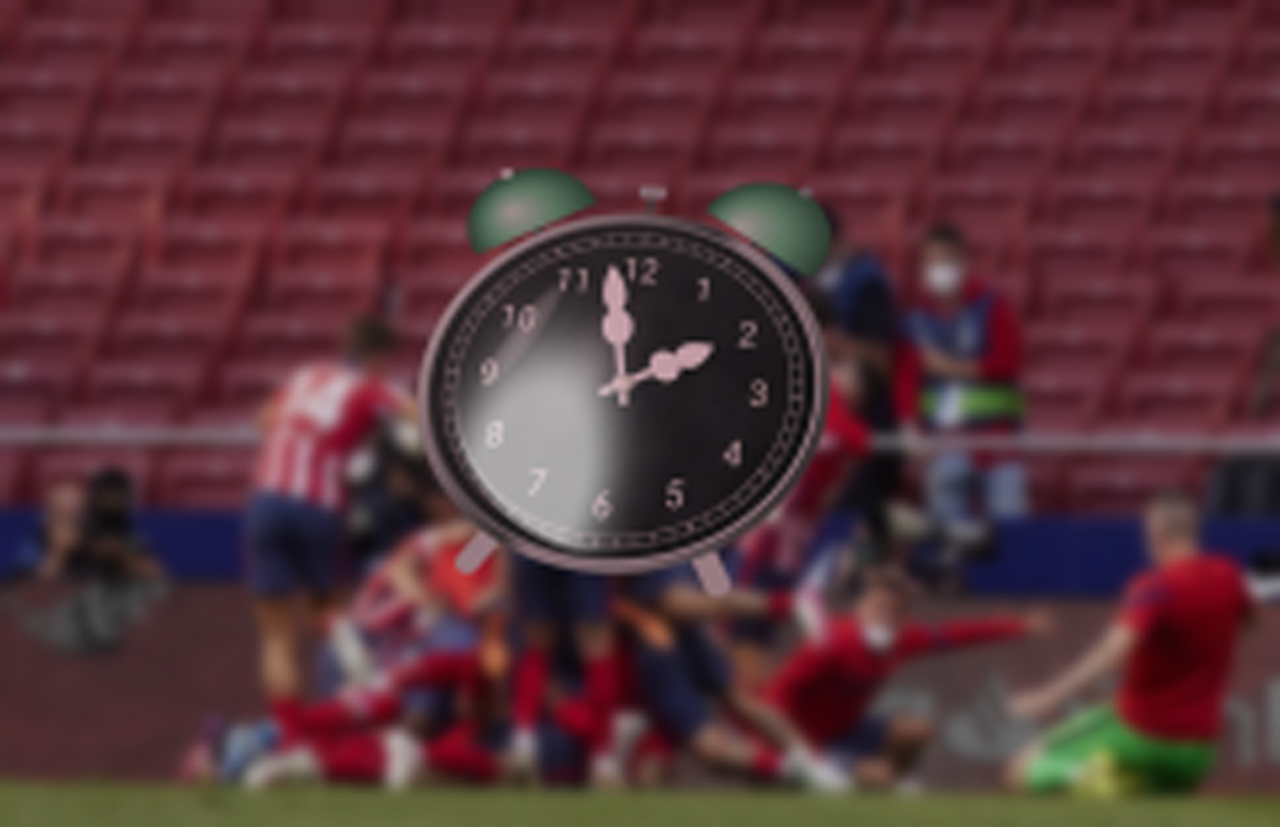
{"hour": 1, "minute": 58}
